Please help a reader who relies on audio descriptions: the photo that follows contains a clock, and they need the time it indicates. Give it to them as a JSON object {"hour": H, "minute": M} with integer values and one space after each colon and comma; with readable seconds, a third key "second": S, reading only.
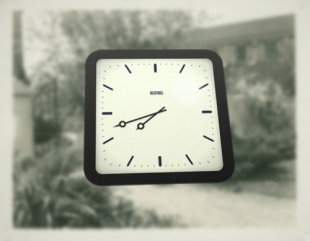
{"hour": 7, "minute": 42}
